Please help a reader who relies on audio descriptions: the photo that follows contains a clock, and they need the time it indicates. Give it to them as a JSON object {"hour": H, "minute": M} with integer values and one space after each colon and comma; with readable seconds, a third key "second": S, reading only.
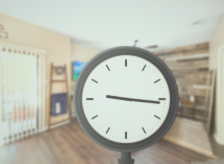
{"hour": 9, "minute": 16}
